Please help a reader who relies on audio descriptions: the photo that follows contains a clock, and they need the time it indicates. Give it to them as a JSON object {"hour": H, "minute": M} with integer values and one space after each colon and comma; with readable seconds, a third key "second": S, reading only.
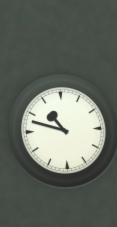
{"hour": 10, "minute": 48}
